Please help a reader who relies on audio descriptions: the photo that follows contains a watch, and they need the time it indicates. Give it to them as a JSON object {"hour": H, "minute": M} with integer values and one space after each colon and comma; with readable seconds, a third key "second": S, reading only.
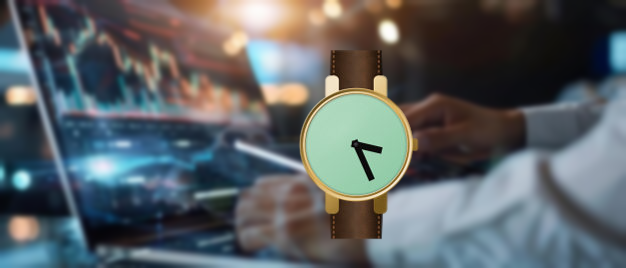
{"hour": 3, "minute": 26}
